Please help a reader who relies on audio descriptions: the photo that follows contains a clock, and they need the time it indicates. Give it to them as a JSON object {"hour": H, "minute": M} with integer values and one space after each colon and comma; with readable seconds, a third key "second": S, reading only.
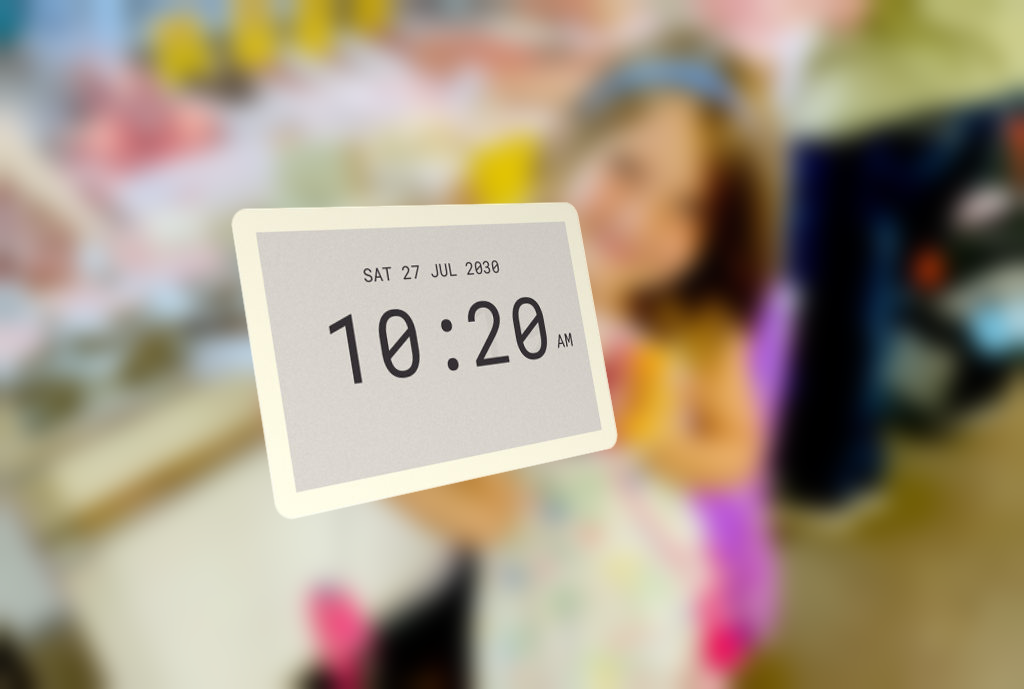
{"hour": 10, "minute": 20}
